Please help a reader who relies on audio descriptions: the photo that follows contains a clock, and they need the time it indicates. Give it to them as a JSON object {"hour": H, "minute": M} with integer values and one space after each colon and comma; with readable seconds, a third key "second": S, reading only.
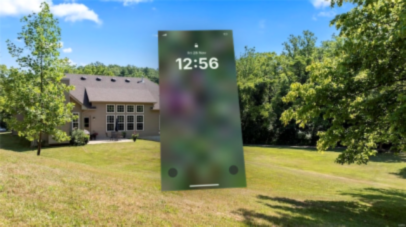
{"hour": 12, "minute": 56}
